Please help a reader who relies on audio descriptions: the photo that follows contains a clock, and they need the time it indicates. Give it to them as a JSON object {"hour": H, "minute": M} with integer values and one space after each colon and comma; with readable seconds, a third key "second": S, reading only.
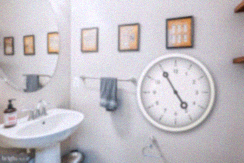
{"hour": 4, "minute": 55}
